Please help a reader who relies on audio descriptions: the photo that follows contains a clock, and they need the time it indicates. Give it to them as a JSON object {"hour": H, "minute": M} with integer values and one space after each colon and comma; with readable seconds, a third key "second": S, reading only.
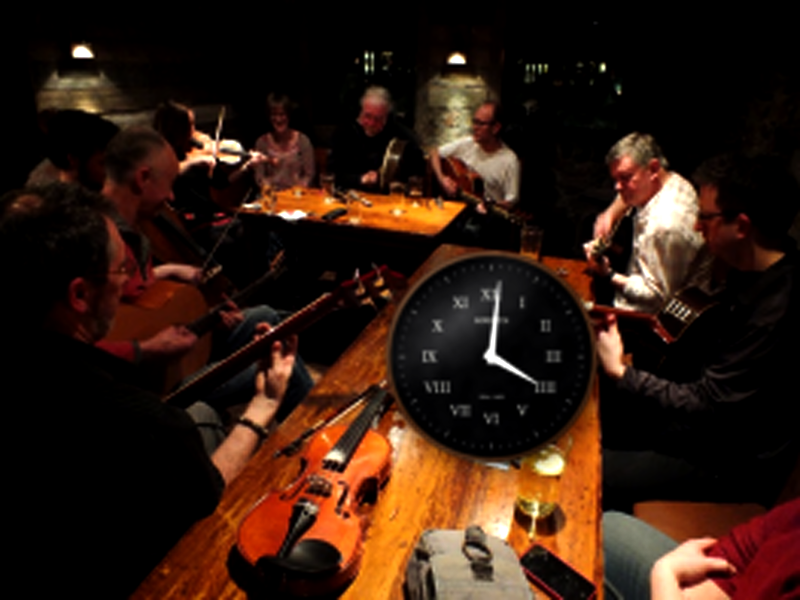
{"hour": 4, "minute": 1}
